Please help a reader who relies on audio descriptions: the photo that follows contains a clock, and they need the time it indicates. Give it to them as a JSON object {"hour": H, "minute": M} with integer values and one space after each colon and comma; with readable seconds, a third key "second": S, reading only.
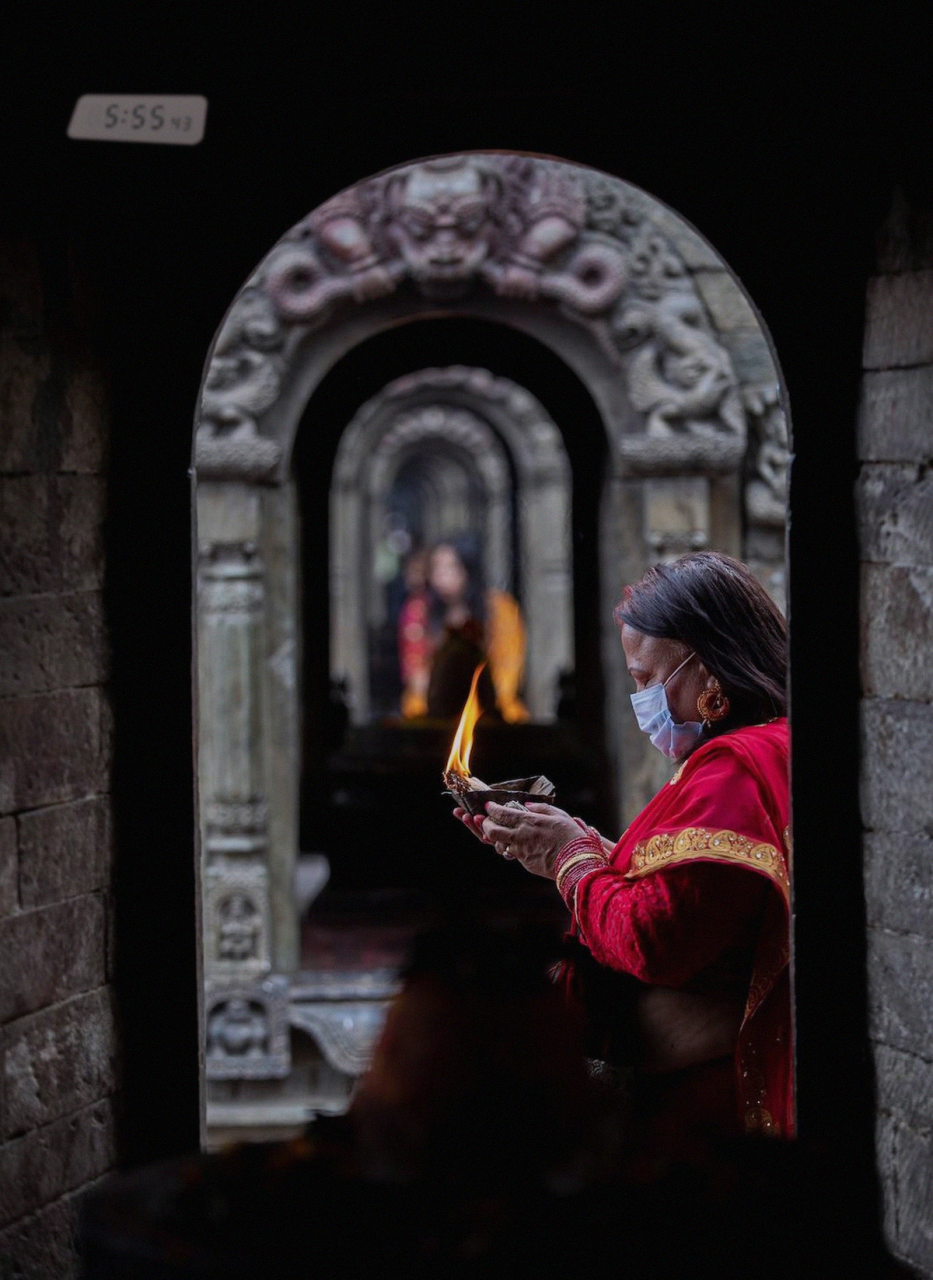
{"hour": 5, "minute": 55, "second": 43}
